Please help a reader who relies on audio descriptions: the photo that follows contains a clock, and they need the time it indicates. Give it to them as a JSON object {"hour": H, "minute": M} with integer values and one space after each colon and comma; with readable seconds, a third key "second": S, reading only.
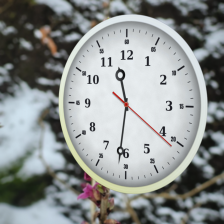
{"hour": 11, "minute": 31, "second": 21}
